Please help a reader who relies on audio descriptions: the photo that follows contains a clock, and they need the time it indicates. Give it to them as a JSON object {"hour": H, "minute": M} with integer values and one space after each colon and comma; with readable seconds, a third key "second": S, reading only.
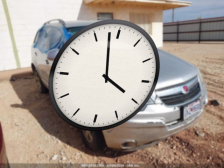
{"hour": 3, "minute": 58}
